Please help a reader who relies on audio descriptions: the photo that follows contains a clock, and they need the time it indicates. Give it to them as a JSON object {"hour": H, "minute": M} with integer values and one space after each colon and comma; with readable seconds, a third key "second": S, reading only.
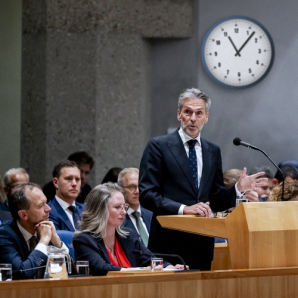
{"hour": 11, "minute": 7}
